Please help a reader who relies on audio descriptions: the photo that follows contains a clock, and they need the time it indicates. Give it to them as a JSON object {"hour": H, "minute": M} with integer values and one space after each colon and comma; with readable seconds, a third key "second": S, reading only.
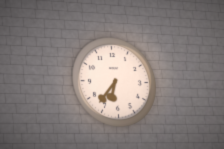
{"hour": 6, "minute": 37}
